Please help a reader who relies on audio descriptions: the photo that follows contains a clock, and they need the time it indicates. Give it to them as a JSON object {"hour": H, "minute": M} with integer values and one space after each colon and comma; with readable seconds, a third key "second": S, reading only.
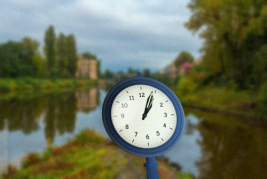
{"hour": 1, "minute": 4}
